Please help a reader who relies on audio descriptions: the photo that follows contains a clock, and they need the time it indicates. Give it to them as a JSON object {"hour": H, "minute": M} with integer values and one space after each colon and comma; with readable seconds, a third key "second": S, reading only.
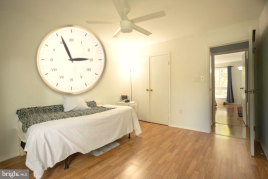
{"hour": 2, "minute": 56}
